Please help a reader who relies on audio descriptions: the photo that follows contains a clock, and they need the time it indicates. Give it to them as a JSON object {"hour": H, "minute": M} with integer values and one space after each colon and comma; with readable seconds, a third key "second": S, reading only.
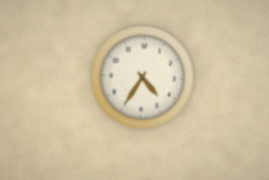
{"hour": 4, "minute": 35}
